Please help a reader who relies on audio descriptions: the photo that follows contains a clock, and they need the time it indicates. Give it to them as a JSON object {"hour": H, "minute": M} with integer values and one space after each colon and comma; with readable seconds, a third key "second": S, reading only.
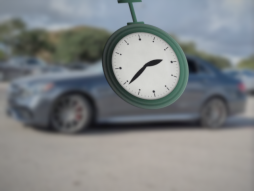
{"hour": 2, "minute": 39}
